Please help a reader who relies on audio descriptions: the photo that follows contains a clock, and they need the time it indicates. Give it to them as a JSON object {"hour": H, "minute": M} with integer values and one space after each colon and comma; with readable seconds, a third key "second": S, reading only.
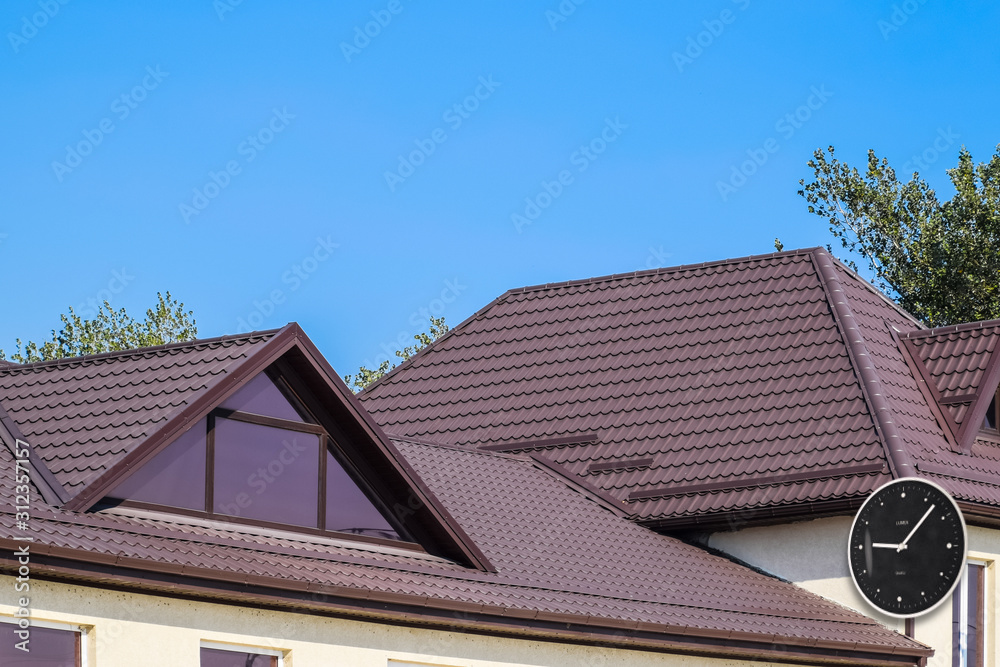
{"hour": 9, "minute": 7}
